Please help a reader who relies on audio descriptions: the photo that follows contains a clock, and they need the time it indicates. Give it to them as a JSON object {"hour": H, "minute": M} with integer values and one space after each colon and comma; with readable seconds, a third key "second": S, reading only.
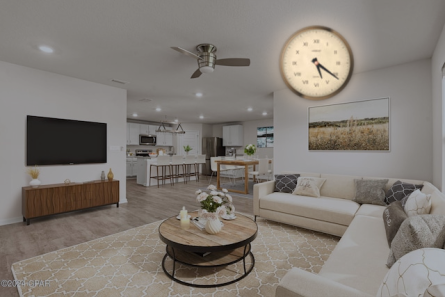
{"hour": 5, "minute": 21}
